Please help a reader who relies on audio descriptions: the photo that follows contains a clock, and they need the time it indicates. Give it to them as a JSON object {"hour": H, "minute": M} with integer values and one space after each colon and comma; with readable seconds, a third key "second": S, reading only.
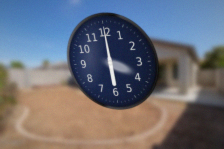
{"hour": 6, "minute": 0}
